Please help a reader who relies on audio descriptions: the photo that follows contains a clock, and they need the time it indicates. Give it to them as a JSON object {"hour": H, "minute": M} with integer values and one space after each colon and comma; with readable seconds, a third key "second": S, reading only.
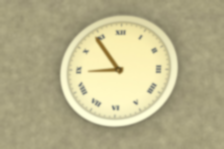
{"hour": 8, "minute": 54}
